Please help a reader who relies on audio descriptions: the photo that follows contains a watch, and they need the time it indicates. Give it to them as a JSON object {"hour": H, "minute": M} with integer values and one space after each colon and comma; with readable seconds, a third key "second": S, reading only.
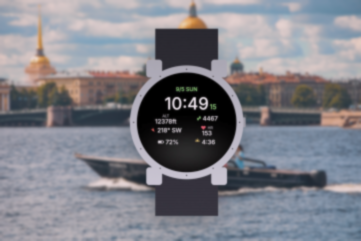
{"hour": 10, "minute": 49}
